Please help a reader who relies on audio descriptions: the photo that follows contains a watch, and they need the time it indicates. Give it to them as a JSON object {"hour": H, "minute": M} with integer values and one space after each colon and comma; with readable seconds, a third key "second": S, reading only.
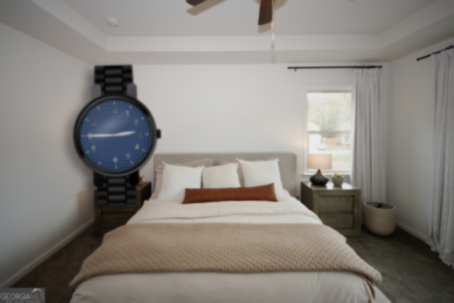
{"hour": 2, "minute": 45}
